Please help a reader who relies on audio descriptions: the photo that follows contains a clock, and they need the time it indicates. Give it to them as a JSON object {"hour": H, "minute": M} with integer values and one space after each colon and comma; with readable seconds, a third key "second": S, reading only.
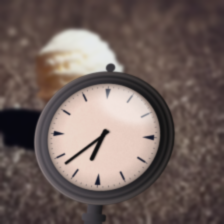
{"hour": 6, "minute": 38}
